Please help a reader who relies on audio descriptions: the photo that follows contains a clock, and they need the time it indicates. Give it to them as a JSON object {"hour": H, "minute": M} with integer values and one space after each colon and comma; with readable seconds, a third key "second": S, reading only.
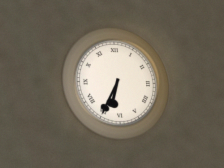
{"hour": 6, "minute": 35}
